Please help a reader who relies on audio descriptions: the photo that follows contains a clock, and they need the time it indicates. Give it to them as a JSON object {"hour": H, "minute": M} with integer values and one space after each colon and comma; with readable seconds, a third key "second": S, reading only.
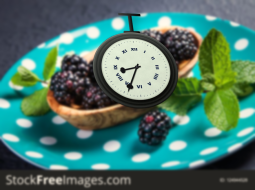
{"hour": 8, "minute": 34}
